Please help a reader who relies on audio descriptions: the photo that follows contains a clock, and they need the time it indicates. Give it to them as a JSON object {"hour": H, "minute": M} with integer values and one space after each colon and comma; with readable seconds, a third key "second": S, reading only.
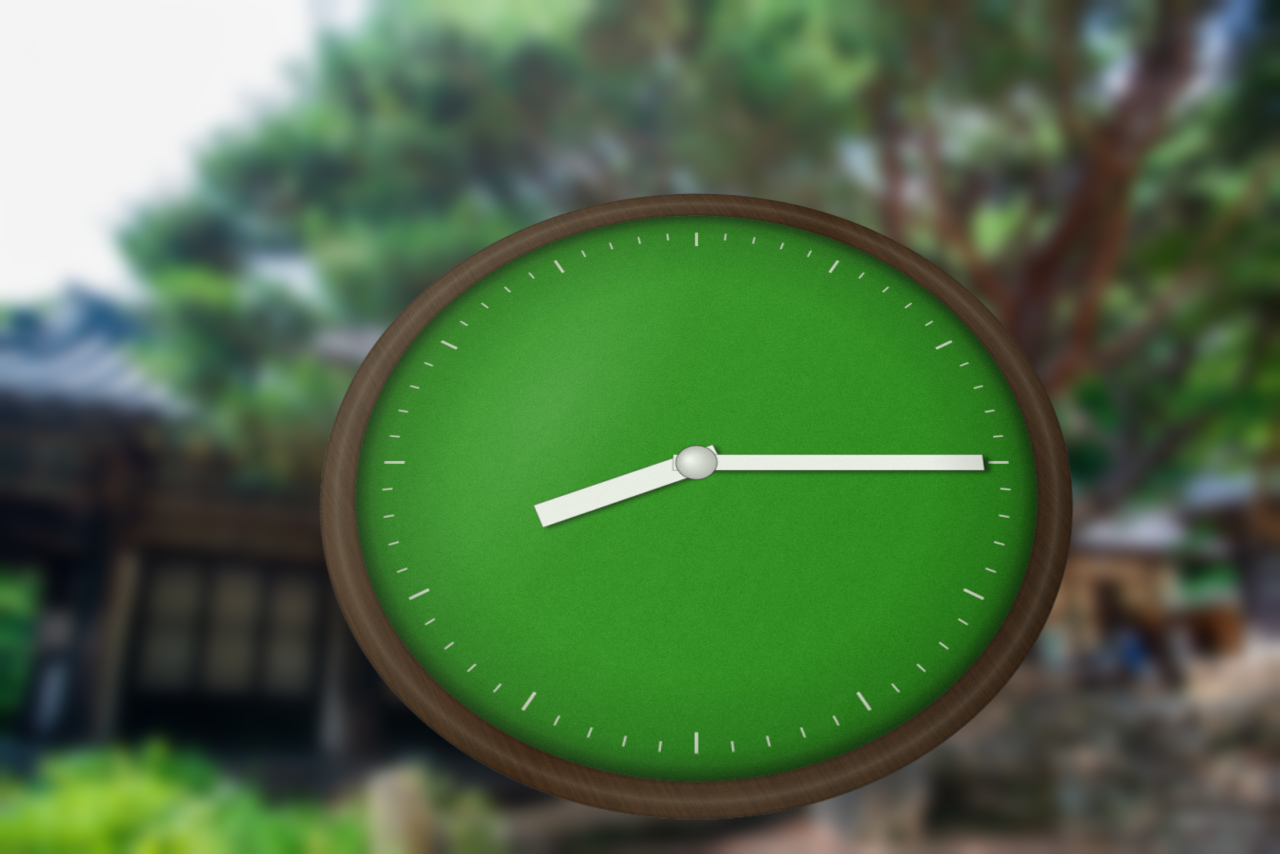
{"hour": 8, "minute": 15}
